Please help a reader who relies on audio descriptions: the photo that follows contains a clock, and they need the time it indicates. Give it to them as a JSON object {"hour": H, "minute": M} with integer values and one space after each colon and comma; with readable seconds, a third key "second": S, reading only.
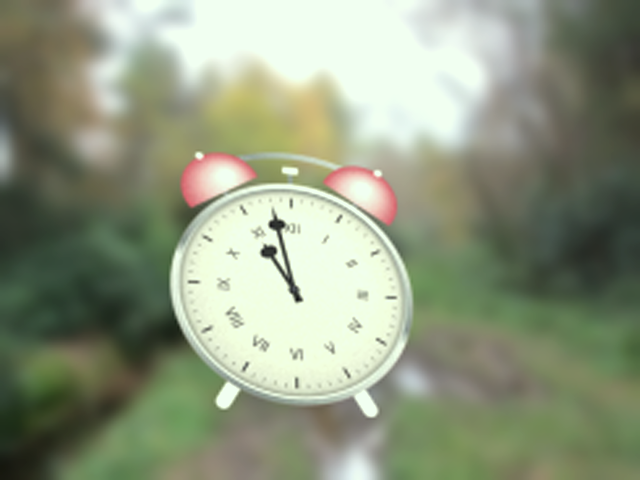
{"hour": 10, "minute": 58}
